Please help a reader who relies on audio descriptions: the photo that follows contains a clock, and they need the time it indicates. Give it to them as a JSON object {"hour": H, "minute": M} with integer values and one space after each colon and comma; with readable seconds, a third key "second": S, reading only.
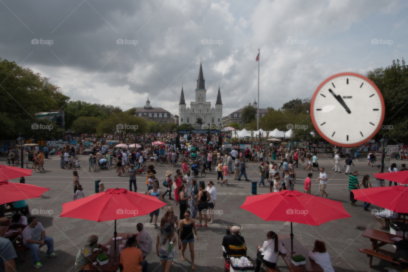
{"hour": 10, "minute": 53}
